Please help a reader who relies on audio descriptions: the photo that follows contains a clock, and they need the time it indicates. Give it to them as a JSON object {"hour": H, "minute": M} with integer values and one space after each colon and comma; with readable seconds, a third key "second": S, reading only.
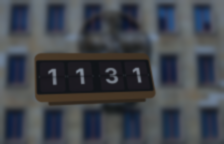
{"hour": 11, "minute": 31}
